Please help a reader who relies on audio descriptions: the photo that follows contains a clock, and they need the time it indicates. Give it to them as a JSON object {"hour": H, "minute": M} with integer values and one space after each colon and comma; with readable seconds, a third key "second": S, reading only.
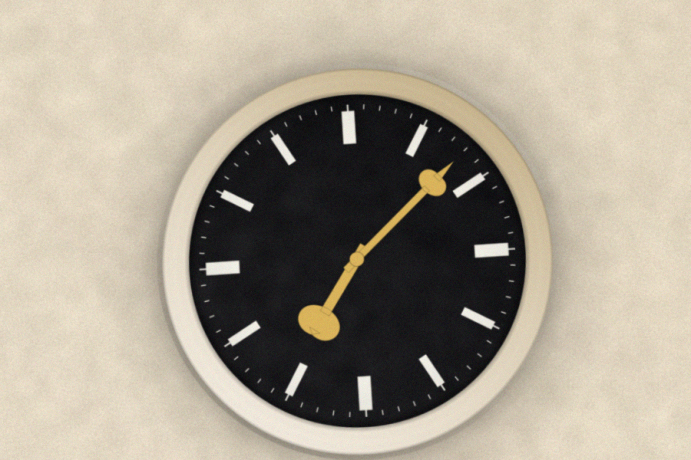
{"hour": 7, "minute": 8}
